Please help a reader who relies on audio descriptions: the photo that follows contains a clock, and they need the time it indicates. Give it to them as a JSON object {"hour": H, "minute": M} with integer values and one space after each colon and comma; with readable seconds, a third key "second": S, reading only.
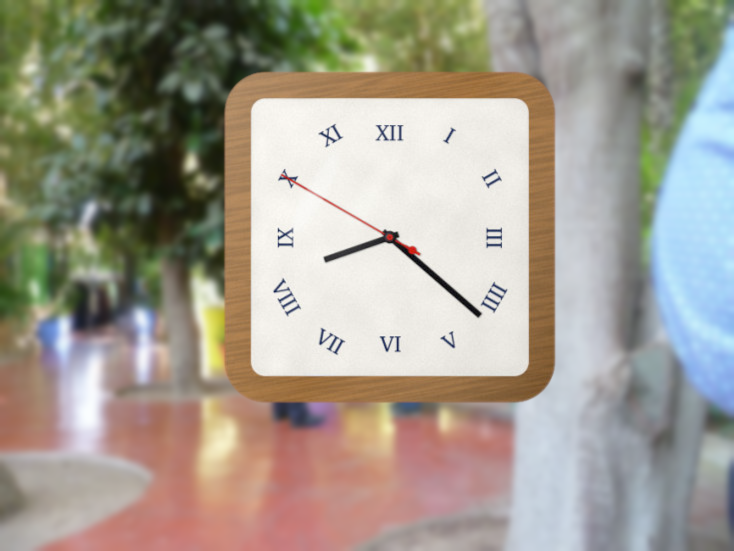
{"hour": 8, "minute": 21, "second": 50}
